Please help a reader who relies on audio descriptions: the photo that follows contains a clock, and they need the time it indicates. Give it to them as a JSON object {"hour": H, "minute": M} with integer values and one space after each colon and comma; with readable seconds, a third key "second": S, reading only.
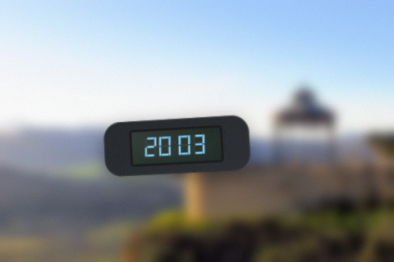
{"hour": 20, "minute": 3}
